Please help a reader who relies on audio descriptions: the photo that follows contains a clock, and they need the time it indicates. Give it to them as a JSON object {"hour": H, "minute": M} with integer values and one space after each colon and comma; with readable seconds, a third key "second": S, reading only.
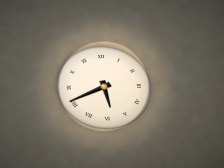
{"hour": 5, "minute": 41}
